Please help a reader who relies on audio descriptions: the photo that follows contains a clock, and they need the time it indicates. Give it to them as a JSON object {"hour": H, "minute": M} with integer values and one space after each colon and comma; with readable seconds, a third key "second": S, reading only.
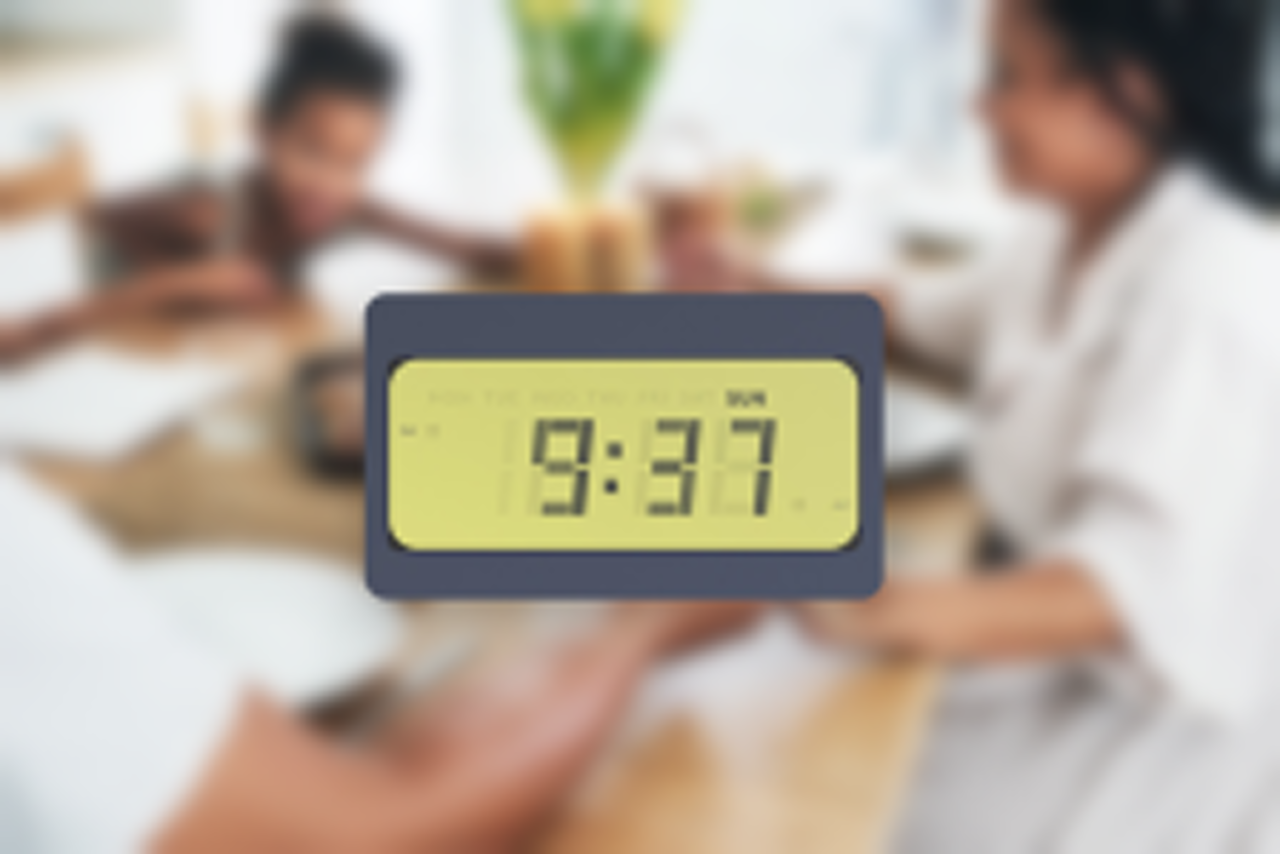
{"hour": 9, "minute": 37}
